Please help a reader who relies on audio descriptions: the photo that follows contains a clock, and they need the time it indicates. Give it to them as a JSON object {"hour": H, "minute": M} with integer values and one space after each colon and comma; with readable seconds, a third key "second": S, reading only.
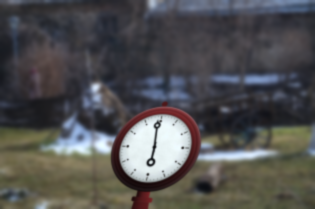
{"hour": 5, "minute": 59}
